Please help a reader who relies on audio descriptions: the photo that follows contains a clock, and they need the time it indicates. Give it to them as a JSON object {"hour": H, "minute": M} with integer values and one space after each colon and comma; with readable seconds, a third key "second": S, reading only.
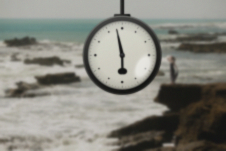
{"hour": 5, "minute": 58}
